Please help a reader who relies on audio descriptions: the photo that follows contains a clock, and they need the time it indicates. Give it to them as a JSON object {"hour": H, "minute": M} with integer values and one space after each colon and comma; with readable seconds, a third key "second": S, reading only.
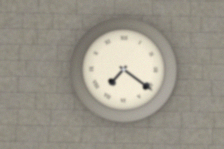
{"hour": 7, "minute": 21}
